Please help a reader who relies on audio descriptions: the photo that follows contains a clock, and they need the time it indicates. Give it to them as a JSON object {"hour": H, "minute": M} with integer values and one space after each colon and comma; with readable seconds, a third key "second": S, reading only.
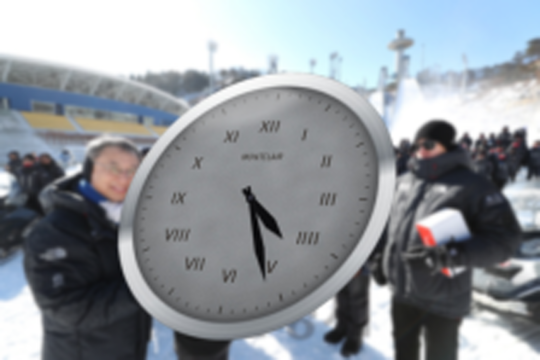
{"hour": 4, "minute": 26}
